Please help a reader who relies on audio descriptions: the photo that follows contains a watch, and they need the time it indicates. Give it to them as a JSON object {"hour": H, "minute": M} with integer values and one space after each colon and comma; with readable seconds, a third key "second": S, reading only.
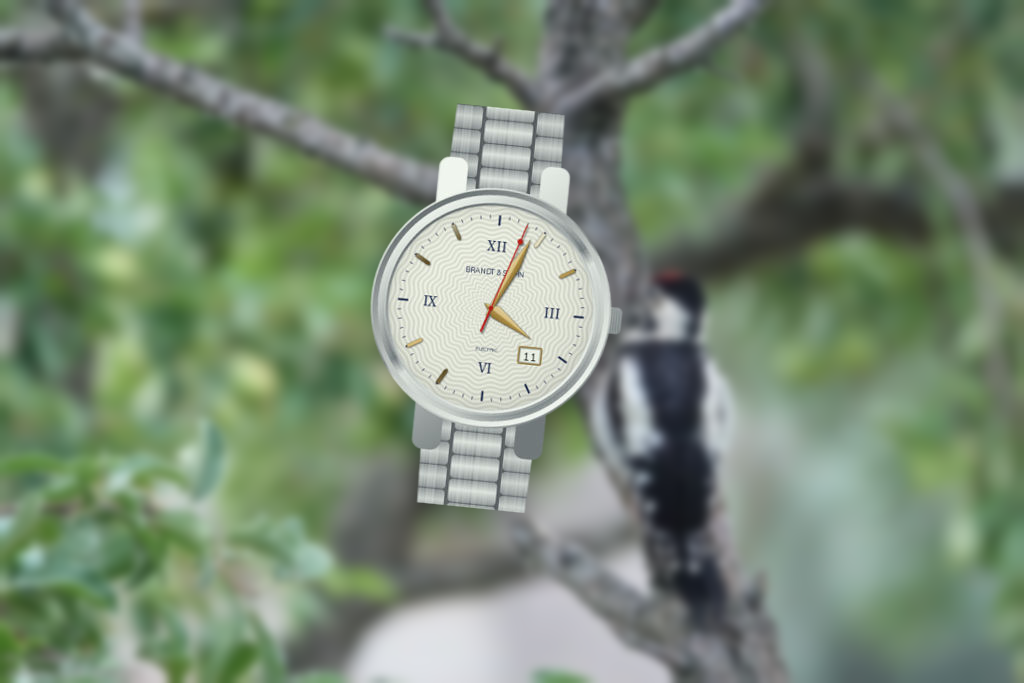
{"hour": 4, "minute": 4, "second": 3}
